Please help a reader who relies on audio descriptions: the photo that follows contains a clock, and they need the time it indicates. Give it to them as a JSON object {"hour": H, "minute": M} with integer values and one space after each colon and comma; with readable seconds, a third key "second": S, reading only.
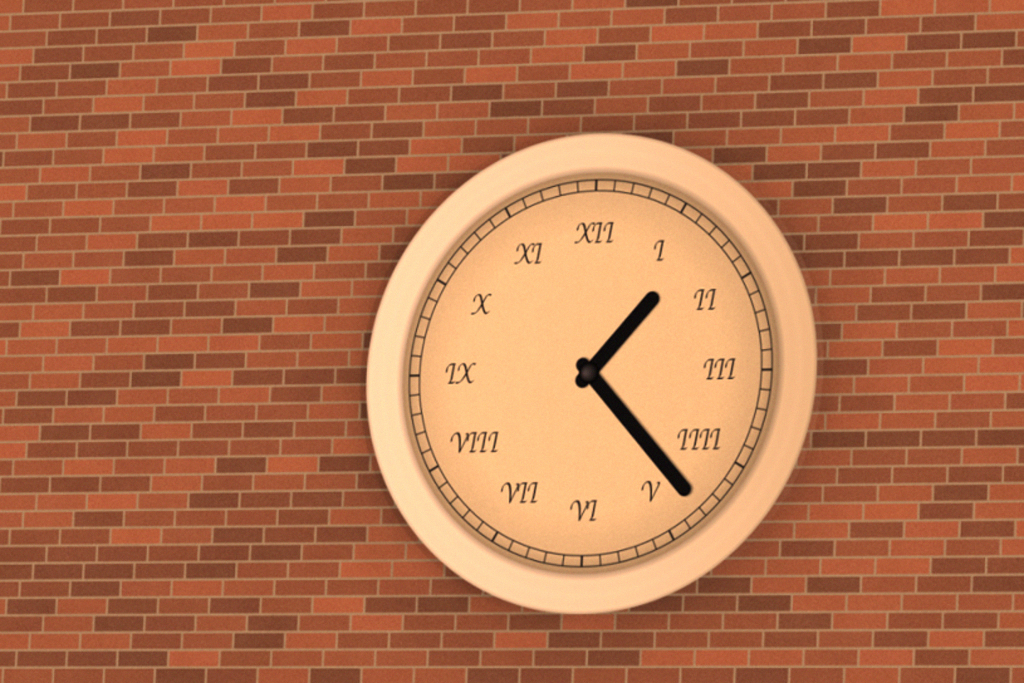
{"hour": 1, "minute": 23}
